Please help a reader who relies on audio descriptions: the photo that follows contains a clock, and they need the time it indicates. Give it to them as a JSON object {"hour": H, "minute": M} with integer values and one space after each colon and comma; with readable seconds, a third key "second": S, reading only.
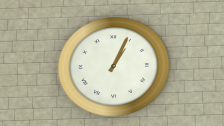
{"hour": 1, "minute": 4}
